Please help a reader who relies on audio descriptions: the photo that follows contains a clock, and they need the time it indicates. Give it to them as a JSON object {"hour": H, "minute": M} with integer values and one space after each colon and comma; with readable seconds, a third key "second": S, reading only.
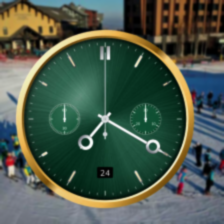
{"hour": 7, "minute": 20}
